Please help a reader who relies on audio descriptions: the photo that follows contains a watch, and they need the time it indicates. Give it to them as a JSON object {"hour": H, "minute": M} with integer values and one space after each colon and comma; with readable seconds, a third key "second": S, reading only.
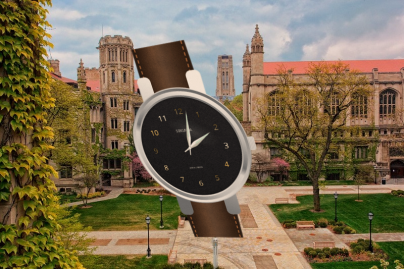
{"hour": 2, "minute": 2}
